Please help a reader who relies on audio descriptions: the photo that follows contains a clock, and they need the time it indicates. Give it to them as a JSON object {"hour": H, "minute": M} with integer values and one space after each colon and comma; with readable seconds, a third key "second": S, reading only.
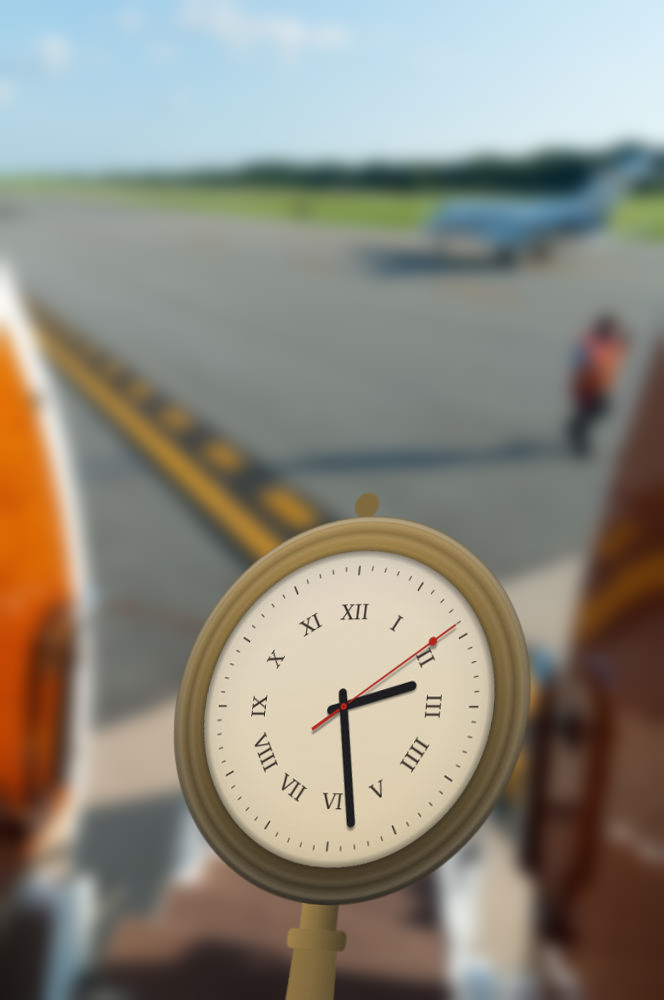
{"hour": 2, "minute": 28, "second": 9}
